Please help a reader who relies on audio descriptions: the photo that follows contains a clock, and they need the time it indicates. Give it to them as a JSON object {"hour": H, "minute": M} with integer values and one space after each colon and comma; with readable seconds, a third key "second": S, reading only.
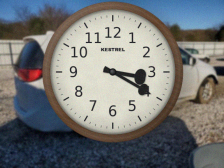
{"hour": 3, "minute": 20}
